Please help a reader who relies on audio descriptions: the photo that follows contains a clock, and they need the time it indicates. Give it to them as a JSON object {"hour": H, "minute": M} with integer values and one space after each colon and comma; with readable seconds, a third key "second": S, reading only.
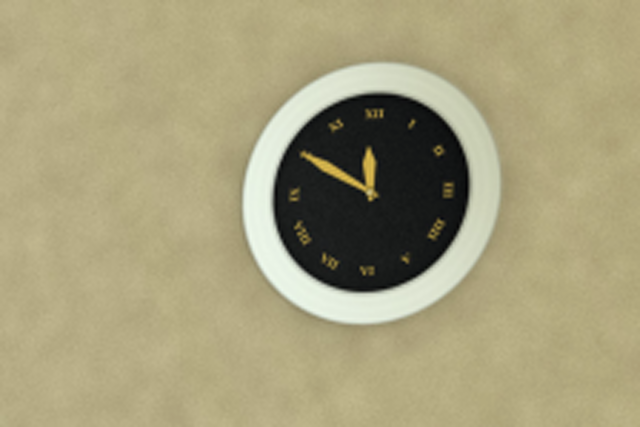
{"hour": 11, "minute": 50}
